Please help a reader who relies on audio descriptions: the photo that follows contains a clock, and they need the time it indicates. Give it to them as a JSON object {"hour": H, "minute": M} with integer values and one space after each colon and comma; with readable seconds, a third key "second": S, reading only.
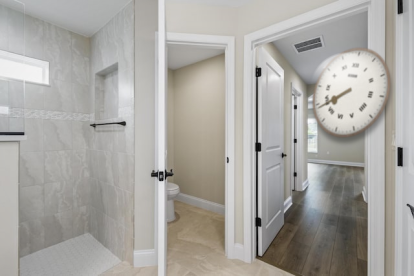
{"hour": 7, "minute": 39}
